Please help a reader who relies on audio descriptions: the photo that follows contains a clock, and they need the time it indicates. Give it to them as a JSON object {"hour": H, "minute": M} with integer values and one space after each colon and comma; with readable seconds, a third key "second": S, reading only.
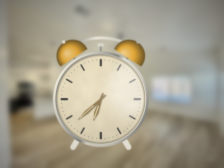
{"hour": 6, "minute": 38}
